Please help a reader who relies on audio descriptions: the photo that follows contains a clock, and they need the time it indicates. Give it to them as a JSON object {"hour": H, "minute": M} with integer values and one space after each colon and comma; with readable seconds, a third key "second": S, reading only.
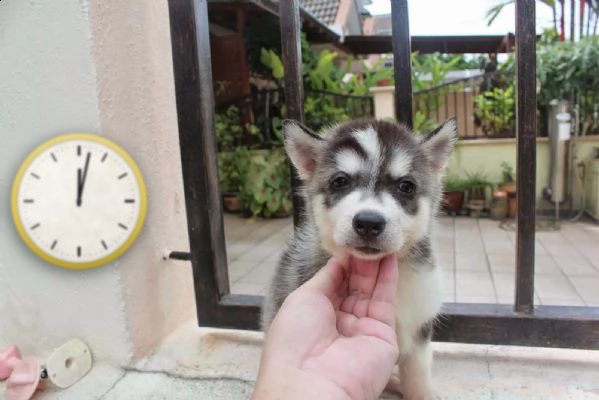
{"hour": 12, "minute": 2}
